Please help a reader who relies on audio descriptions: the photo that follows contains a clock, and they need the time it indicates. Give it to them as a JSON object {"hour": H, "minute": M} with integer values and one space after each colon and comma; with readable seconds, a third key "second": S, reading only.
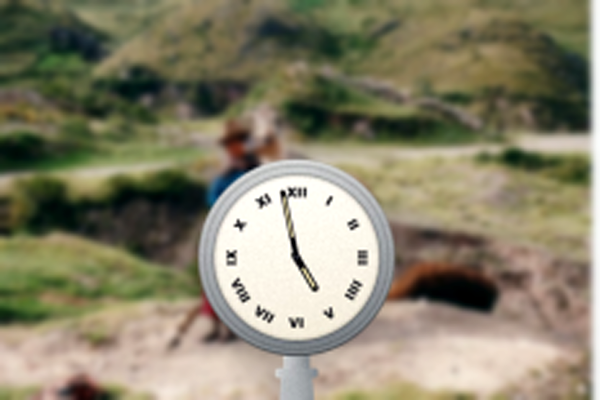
{"hour": 4, "minute": 58}
